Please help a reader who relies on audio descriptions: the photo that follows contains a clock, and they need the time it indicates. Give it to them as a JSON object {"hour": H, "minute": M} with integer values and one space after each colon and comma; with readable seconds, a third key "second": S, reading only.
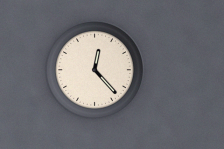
{"hour": 12, "minute": 23}
